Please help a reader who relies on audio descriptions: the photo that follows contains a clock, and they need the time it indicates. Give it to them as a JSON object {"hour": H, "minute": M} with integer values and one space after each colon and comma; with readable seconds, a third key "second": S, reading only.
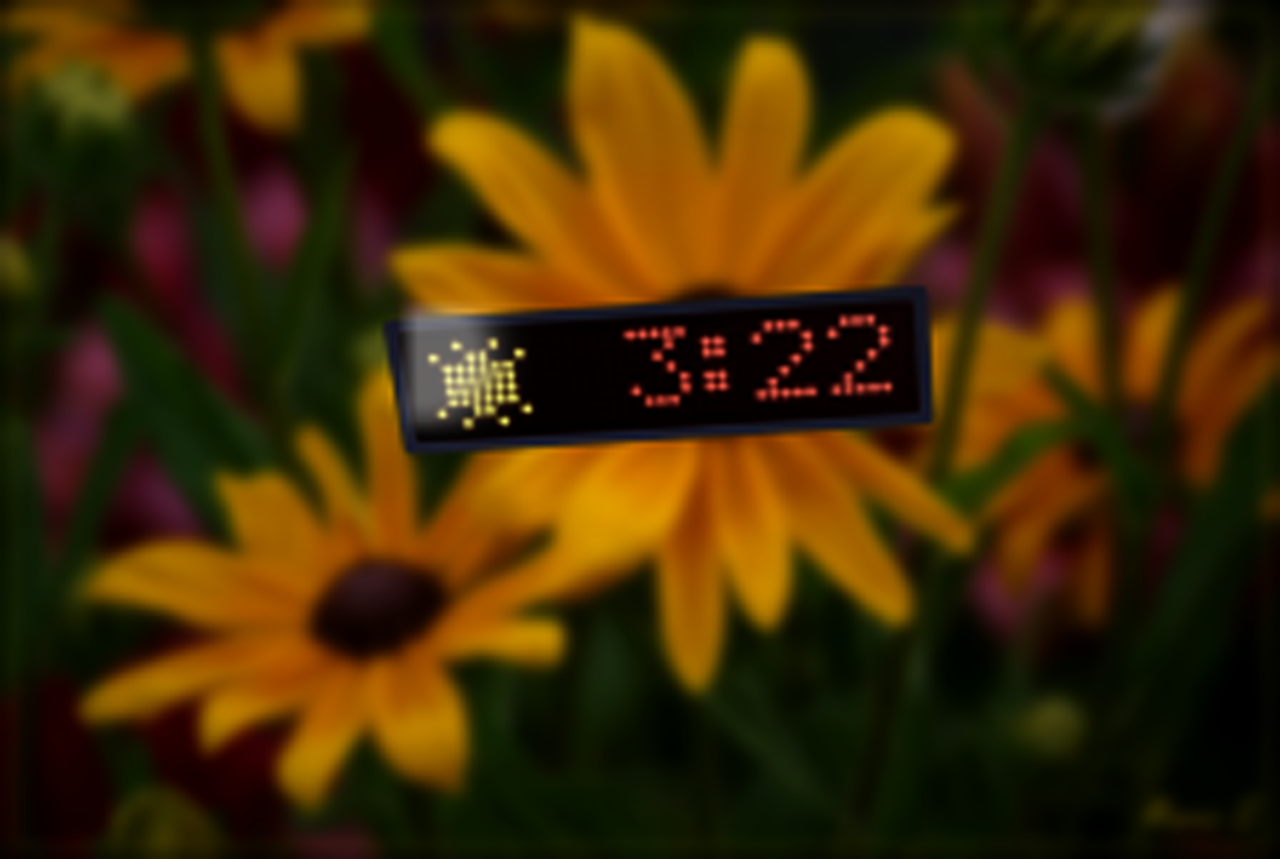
{"hour": 3, "minute": 22}
